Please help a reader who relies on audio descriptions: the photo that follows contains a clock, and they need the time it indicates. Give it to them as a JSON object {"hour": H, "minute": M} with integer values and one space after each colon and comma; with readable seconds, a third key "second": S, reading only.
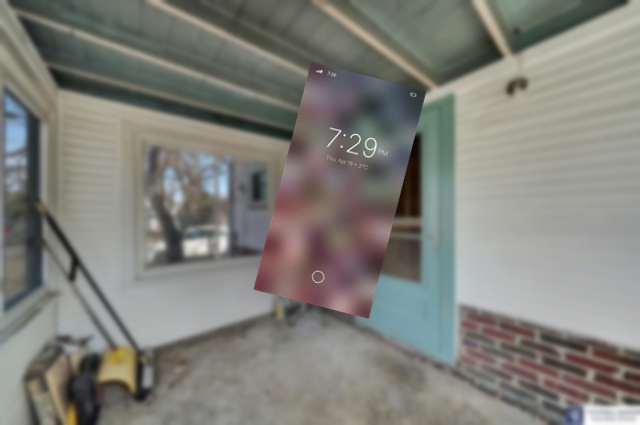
{"hour": 7, "minute": 29}
